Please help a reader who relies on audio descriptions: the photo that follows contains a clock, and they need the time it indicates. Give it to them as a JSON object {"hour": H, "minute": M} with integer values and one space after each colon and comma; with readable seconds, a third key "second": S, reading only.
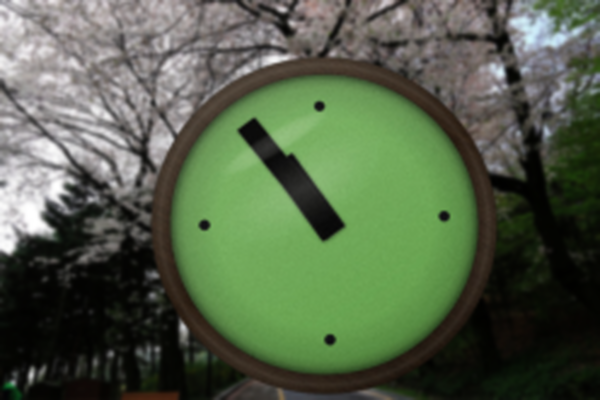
{"hour": 10, "minute": 54}
